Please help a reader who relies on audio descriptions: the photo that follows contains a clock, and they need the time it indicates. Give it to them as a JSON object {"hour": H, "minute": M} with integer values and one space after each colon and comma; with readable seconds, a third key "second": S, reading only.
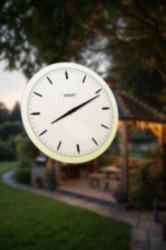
{"hour": 8, "minute": 11}
